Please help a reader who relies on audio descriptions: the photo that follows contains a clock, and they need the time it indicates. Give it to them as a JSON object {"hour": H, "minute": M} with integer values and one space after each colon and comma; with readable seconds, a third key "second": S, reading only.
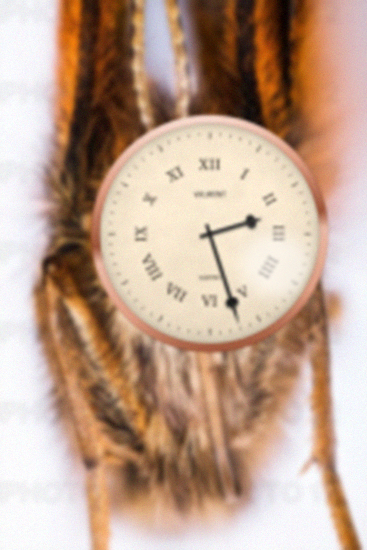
{"hour": 2, "minute": 27}
